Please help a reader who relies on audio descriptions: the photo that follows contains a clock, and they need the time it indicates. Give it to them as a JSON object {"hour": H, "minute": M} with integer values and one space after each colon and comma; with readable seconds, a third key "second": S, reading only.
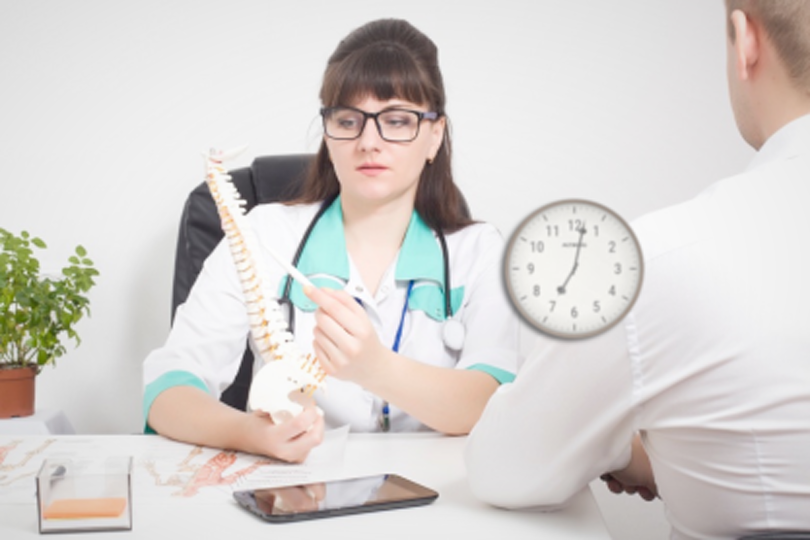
{"hour": 7, "minute": 2}
